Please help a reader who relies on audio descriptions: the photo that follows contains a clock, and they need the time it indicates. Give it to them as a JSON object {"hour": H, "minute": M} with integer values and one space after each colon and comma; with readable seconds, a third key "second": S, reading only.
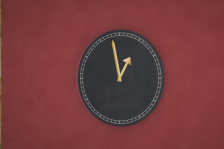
{"hour": 12, "minute": 58}
